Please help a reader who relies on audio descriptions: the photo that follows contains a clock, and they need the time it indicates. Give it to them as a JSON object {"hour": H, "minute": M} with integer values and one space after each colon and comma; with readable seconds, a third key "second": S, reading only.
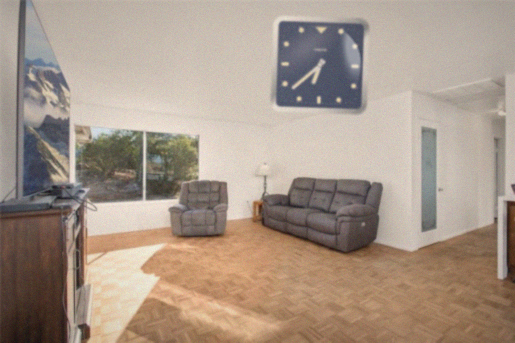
{"hour": 6, "minute": 38}
